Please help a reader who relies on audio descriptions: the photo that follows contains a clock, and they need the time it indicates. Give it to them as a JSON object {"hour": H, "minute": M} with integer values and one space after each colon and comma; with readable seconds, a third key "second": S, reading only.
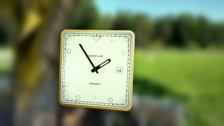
{"hour": 1, "minute": 54}
